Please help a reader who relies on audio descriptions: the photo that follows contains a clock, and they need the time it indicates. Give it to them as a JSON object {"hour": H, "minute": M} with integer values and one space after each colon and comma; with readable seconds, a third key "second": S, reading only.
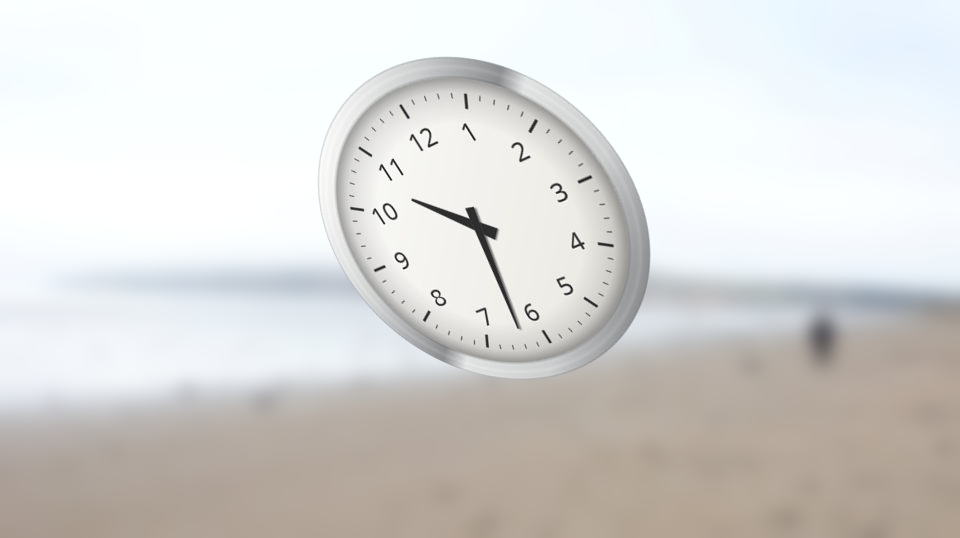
{"hour": 10, "minute": 32}
